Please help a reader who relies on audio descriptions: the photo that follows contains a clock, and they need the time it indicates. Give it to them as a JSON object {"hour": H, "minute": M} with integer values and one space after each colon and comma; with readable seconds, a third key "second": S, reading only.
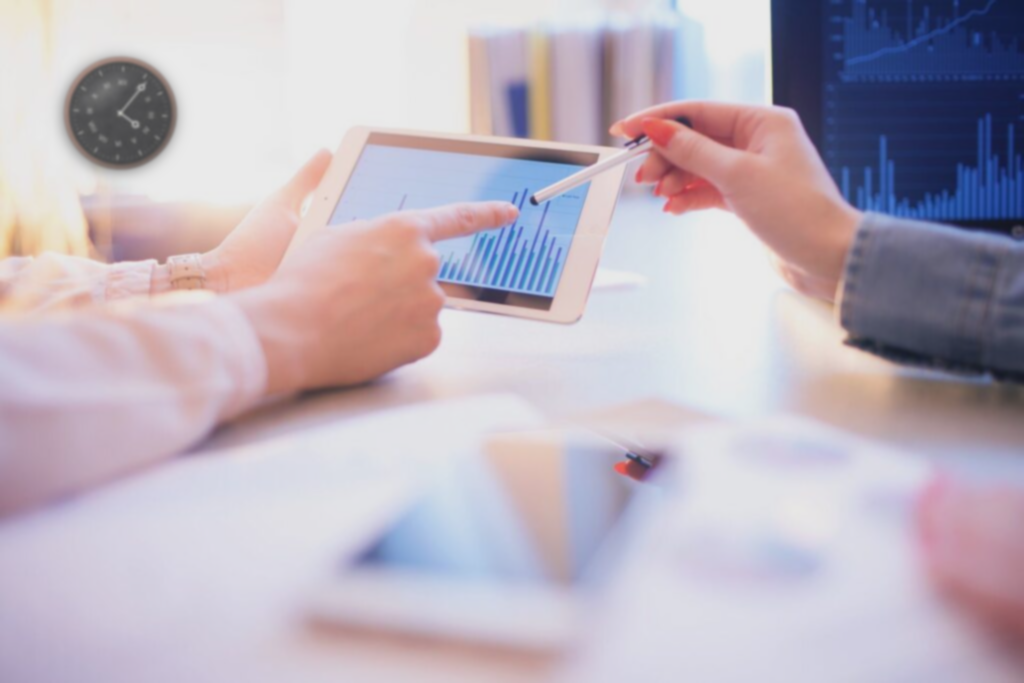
{"hour": 4, "minute": 6}
